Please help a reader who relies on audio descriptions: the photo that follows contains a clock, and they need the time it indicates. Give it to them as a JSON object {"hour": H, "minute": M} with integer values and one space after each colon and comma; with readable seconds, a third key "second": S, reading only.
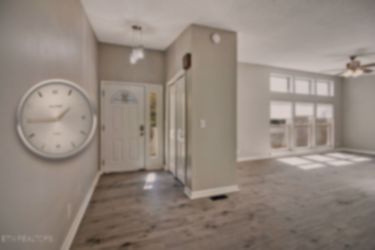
{"hour": 1, "minute": 45}
